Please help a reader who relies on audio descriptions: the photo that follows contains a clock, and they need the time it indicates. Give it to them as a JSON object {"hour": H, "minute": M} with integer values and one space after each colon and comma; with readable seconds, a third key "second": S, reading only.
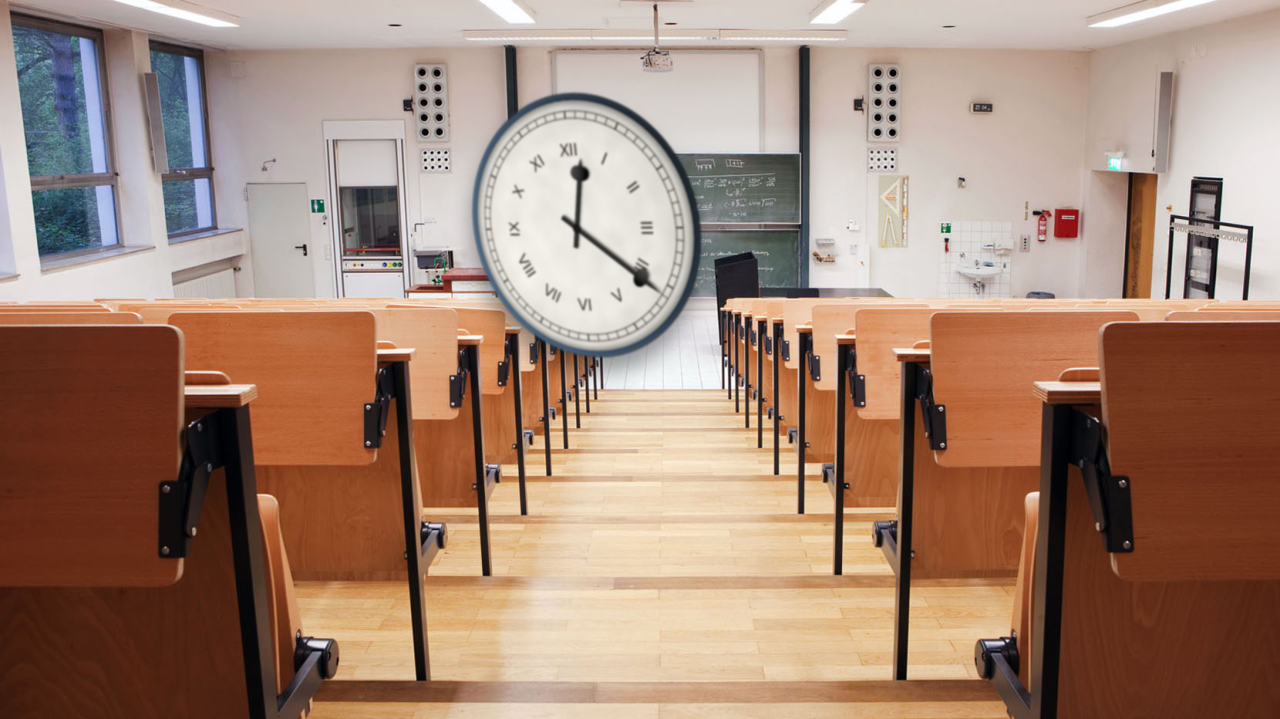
{"hour": 12, "minute": 21}
